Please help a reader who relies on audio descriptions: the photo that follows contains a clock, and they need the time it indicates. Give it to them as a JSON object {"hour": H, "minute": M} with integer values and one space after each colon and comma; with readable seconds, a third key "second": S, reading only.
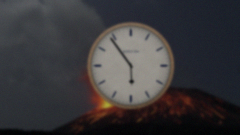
{"hour": 5, "minute": 54}
